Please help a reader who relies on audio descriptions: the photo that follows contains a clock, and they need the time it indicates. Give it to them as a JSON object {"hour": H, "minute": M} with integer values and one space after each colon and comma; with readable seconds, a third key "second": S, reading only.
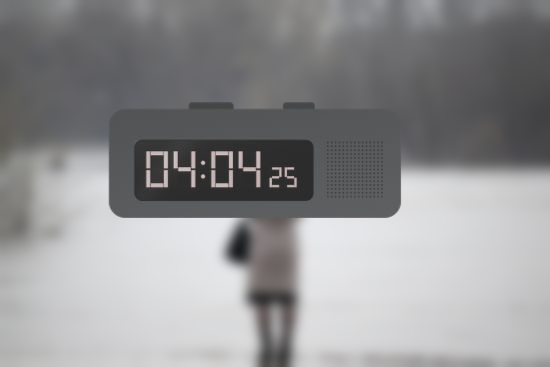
{"hour": 4, "minute": 4, "second": 25}
